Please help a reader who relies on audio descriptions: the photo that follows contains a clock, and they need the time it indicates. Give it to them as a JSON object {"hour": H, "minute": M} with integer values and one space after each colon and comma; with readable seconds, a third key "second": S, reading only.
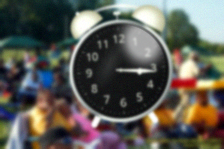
{"hour": 3, "minute": 16}
